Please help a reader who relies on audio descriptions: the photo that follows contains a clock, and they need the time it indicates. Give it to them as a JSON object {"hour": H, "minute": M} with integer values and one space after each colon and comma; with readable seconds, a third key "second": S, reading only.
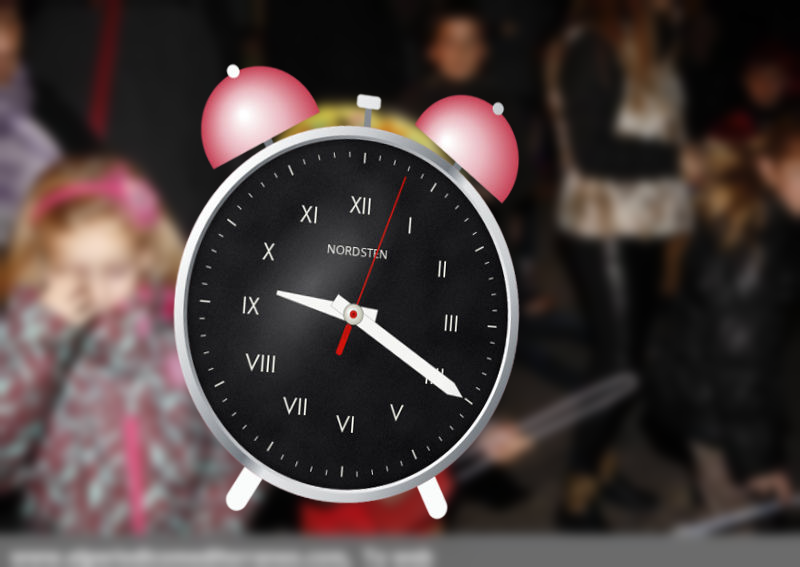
{"hour": 9, "minute": 20, "second": 3}
